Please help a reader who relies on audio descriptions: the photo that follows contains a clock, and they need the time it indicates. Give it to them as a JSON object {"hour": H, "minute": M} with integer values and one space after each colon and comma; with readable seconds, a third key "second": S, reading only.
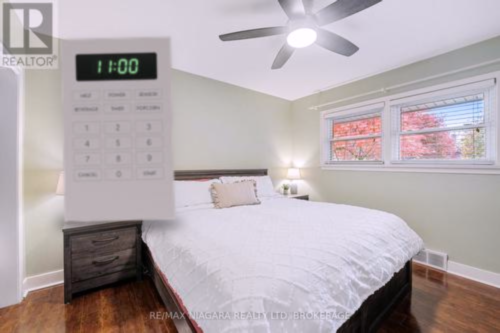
{"hour": 11, "minute": 0}
